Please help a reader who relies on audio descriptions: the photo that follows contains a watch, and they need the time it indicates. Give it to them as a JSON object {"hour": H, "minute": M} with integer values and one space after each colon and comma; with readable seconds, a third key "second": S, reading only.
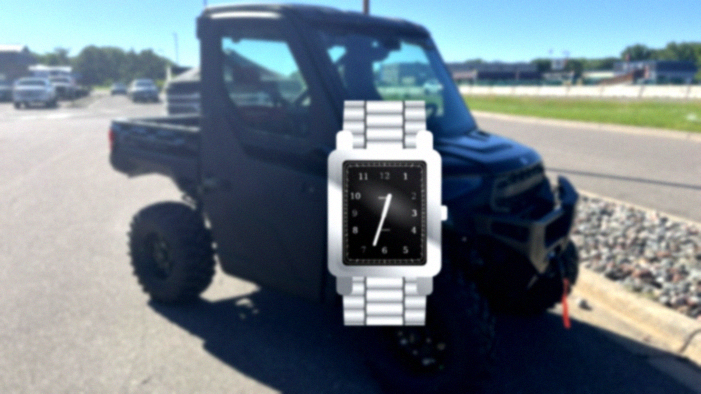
{"hour": 12, "minute": 33}
